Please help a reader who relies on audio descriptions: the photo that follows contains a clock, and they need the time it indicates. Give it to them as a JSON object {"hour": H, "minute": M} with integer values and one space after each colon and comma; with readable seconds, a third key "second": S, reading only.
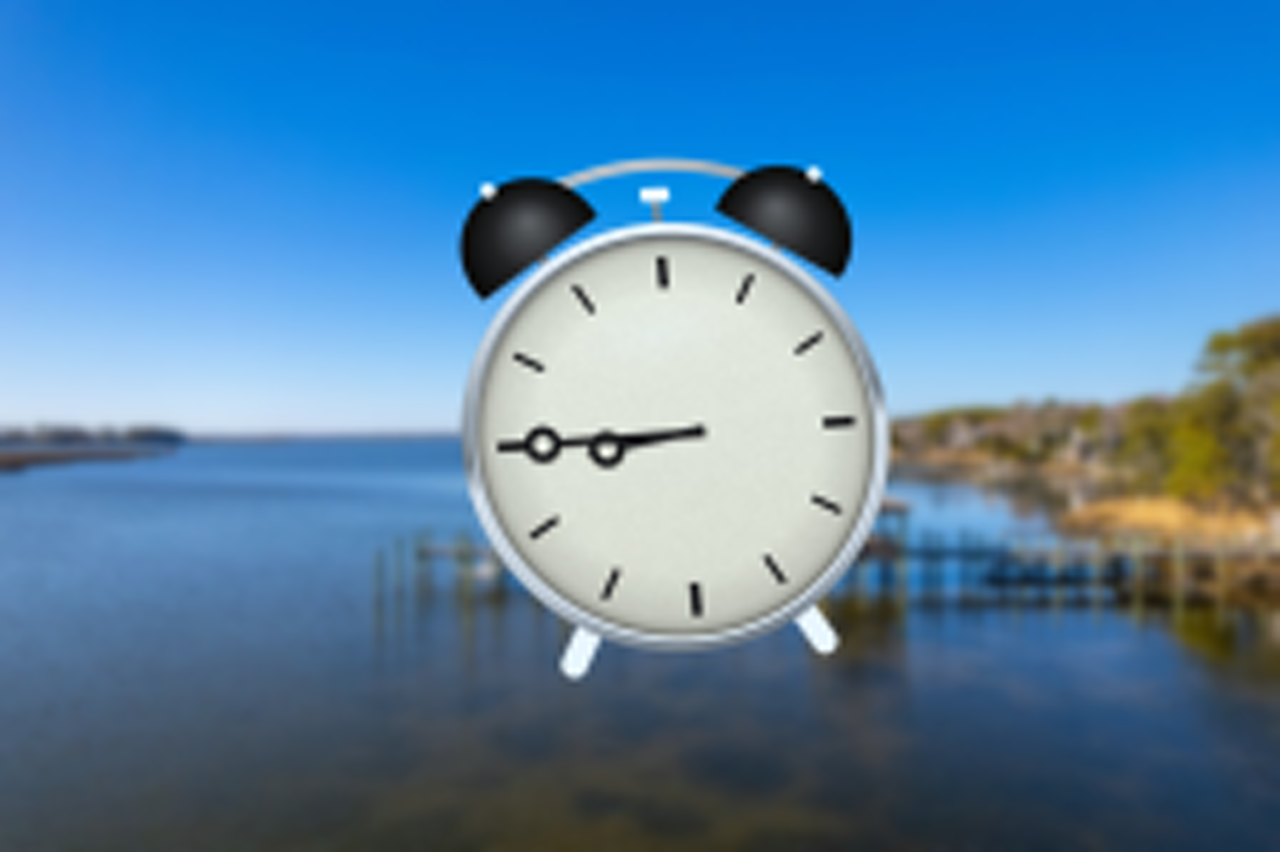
{"hour": 8, "minute": 45}
